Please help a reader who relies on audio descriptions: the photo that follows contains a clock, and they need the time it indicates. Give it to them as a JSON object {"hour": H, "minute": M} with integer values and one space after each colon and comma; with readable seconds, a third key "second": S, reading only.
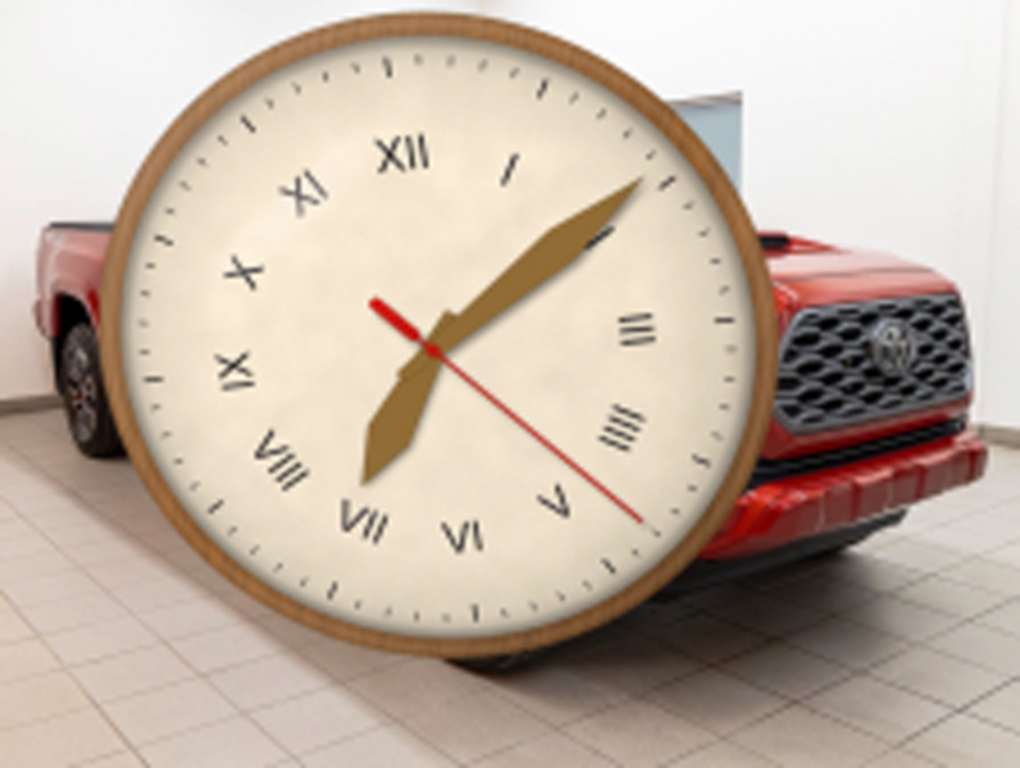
{"hour": 7, "minute": 9, "second": 23}
